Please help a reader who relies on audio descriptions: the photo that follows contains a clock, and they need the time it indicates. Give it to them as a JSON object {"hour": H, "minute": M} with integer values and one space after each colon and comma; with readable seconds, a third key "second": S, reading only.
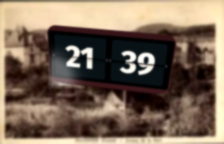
{"hour": 21, "minute": 39}
